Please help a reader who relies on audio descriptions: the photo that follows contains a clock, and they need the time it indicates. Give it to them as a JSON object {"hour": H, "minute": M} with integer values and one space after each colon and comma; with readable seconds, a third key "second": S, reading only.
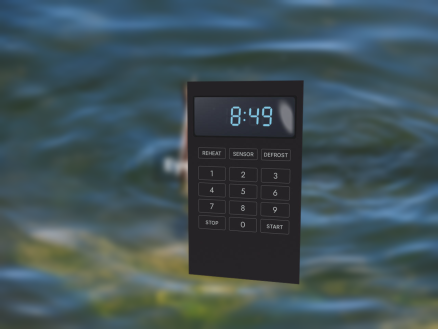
{"hour": 8, "minute": 49}
